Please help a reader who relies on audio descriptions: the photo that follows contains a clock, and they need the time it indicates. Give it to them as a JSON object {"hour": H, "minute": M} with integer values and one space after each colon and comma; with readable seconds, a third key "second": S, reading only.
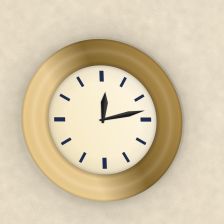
{"hour": 12, "minute": 13}
